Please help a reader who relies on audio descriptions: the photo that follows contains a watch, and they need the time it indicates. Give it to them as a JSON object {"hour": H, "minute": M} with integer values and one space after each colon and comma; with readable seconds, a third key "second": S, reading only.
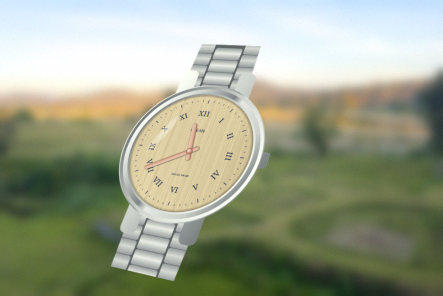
{"hour": 11, "minute": 40}
